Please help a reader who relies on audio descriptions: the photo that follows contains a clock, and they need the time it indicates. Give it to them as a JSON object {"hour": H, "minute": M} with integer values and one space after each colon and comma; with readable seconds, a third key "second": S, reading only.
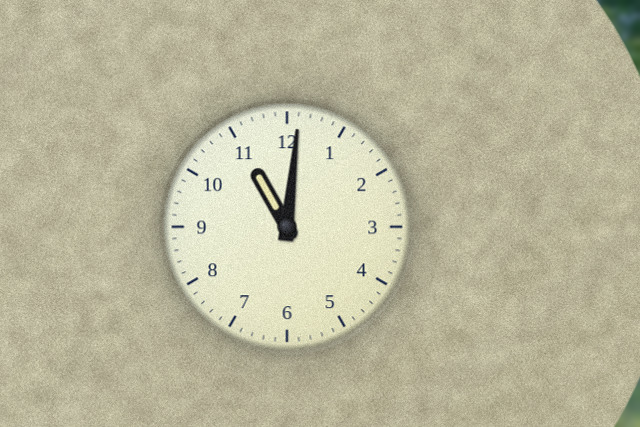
{"hour": 11, "minute": 1}
